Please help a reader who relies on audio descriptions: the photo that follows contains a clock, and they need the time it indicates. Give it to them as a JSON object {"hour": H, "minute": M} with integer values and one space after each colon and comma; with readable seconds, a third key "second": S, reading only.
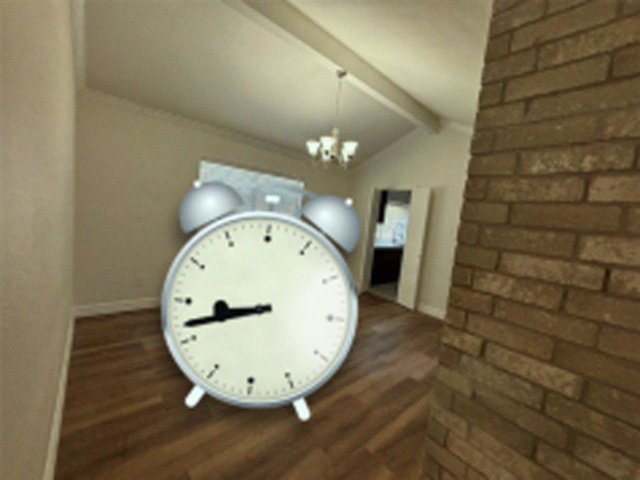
{"hour": 8, "minute": 42}
